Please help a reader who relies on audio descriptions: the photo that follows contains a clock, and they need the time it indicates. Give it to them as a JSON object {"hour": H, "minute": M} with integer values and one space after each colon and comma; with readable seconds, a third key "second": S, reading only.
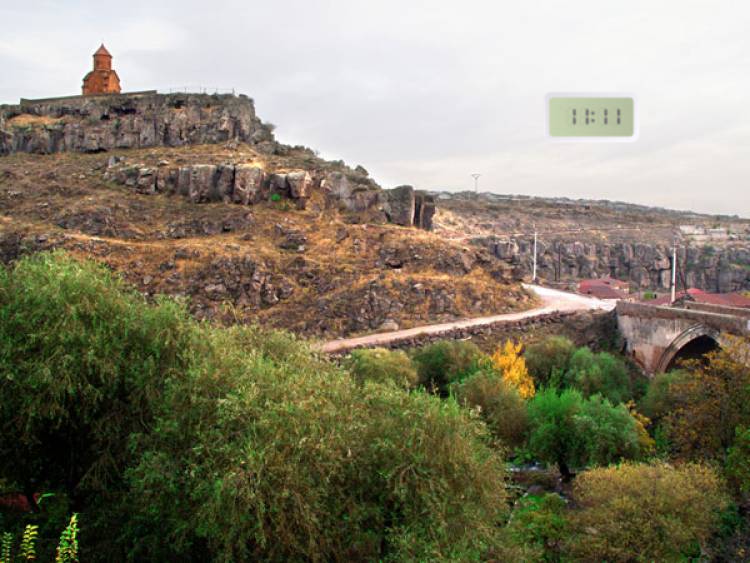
{"hour": 11, "minute": 11}
